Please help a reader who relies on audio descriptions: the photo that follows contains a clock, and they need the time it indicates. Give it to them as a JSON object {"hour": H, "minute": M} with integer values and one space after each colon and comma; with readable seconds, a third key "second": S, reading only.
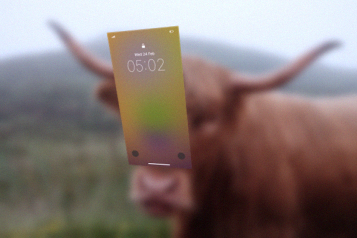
{"hour": 5, "minute": 2}
